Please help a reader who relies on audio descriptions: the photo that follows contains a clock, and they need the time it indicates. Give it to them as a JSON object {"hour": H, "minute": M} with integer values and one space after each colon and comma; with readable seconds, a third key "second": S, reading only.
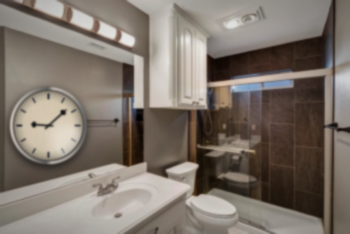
{"hour": 9, "minute": 8}
